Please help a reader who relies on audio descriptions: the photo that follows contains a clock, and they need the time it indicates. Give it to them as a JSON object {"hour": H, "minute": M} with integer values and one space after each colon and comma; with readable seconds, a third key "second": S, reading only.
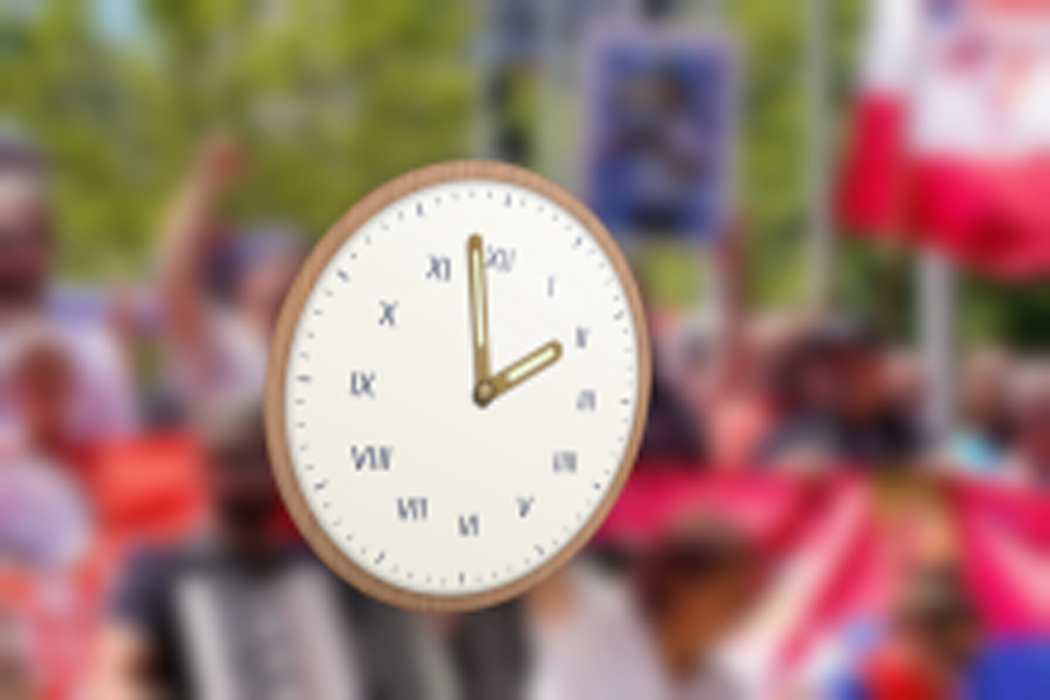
{"hour": 1, "minute": 58}
